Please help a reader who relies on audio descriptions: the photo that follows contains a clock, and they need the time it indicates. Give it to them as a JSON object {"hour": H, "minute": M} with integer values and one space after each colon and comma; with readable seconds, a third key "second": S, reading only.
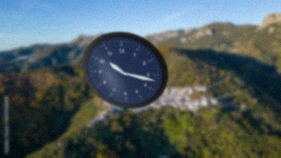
{"hour": 10, "minute": 17}
